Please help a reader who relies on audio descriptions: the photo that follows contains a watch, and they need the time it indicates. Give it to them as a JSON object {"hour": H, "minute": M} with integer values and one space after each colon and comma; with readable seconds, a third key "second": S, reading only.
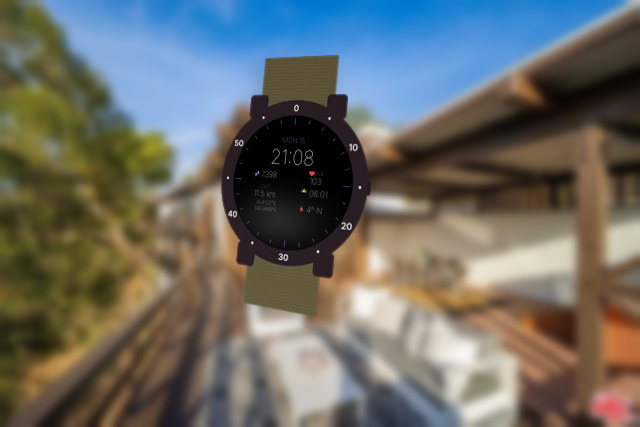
{"hour": 21, "minute": 8}
